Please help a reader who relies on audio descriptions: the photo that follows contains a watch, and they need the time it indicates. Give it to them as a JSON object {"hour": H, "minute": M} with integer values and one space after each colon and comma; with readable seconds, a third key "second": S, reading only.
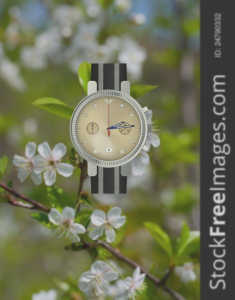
{"hour": 2, "minute": 14}
